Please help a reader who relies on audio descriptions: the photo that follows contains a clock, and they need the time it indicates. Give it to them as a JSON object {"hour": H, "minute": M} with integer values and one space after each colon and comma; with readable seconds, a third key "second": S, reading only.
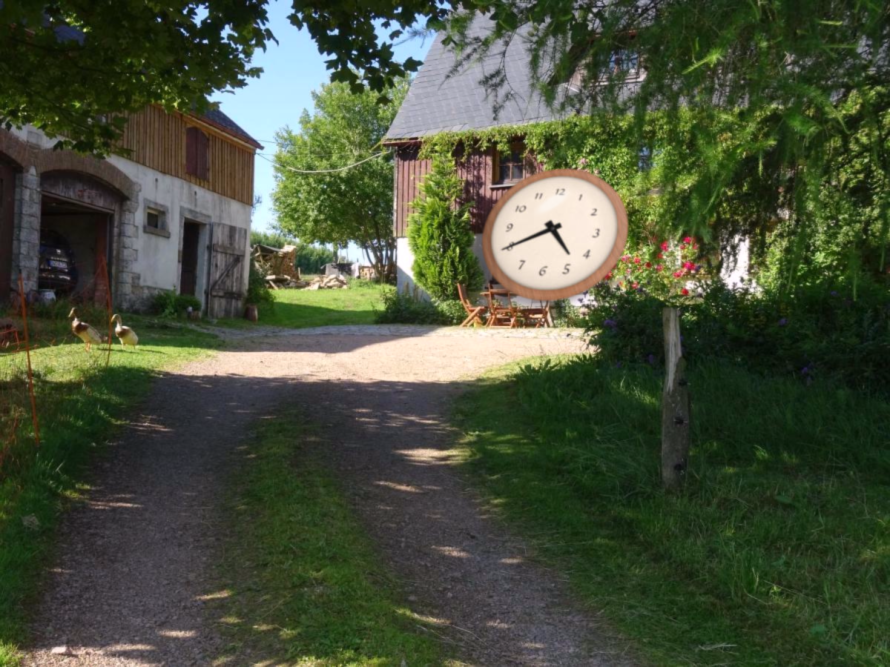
{"hour": 4, "minute": 40}
